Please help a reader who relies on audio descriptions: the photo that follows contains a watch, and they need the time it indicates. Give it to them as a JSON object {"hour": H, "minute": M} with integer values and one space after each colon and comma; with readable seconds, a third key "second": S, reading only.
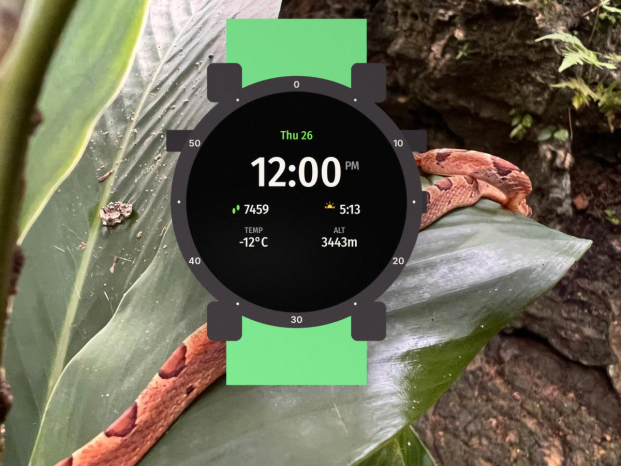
{"hour": 12, "minute": 0}
